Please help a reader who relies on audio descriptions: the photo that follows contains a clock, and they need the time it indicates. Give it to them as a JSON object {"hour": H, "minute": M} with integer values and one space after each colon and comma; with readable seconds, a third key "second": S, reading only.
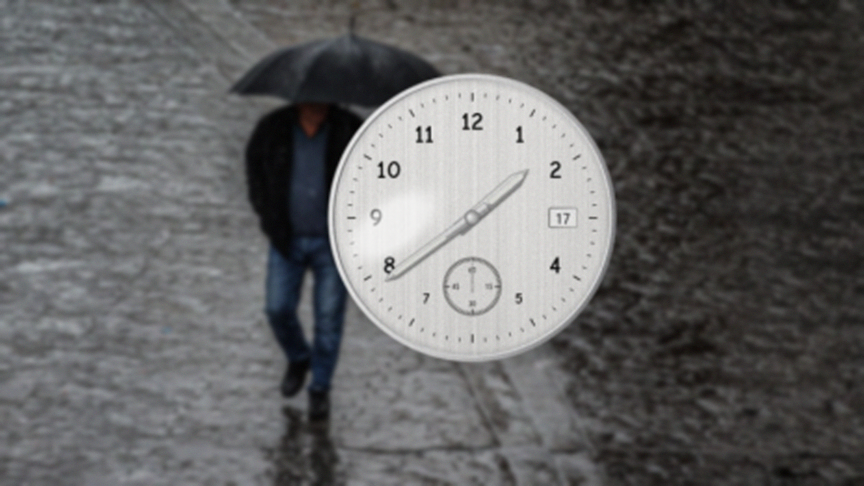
{"hour": 1, "minute": 39}
